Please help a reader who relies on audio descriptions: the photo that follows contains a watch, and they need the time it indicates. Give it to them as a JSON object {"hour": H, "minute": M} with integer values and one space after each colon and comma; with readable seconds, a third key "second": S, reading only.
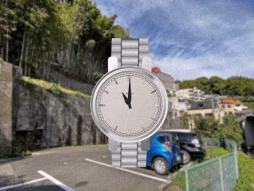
{"hour": 11, "minute": 0}
